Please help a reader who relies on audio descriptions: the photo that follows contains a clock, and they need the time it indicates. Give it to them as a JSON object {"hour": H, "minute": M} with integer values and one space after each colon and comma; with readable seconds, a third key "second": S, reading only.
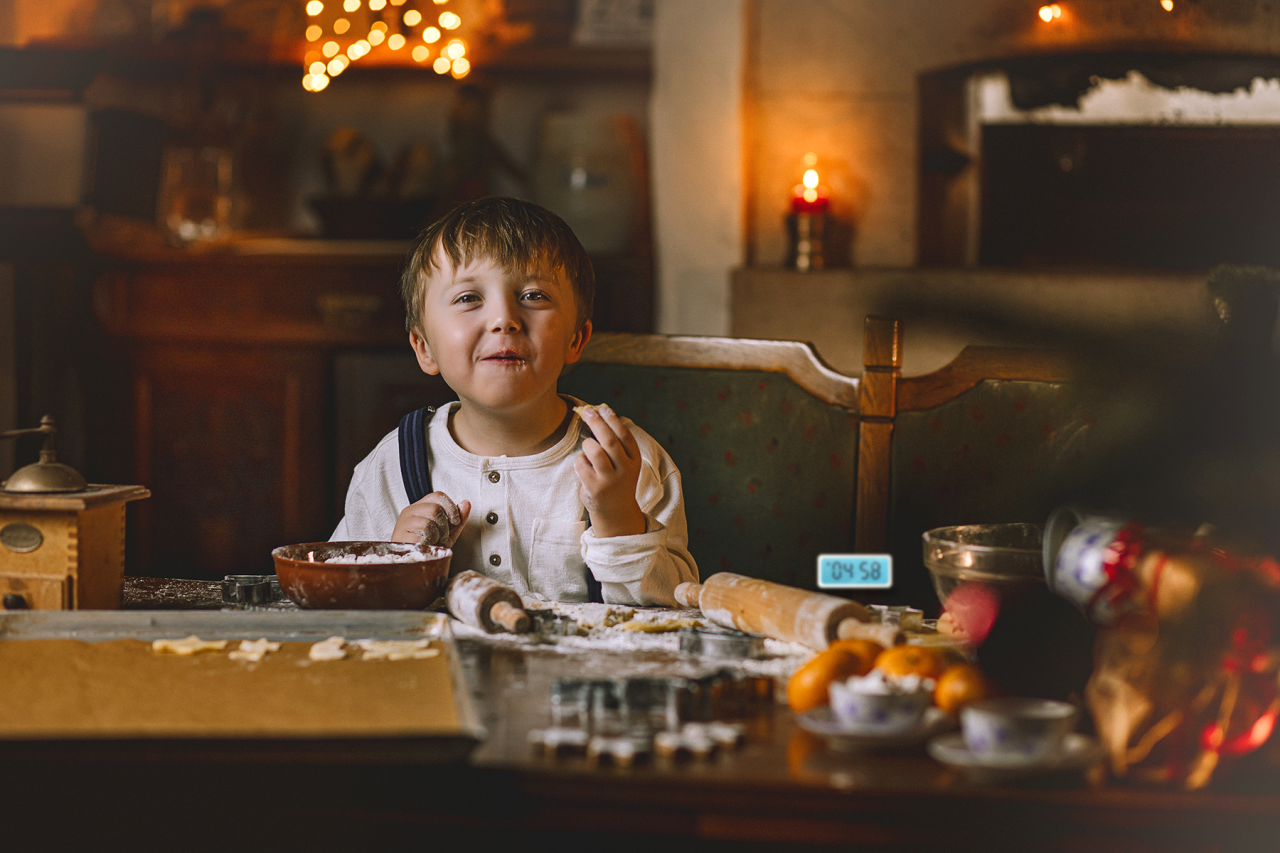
{"hour": 4, "minute": 58}
